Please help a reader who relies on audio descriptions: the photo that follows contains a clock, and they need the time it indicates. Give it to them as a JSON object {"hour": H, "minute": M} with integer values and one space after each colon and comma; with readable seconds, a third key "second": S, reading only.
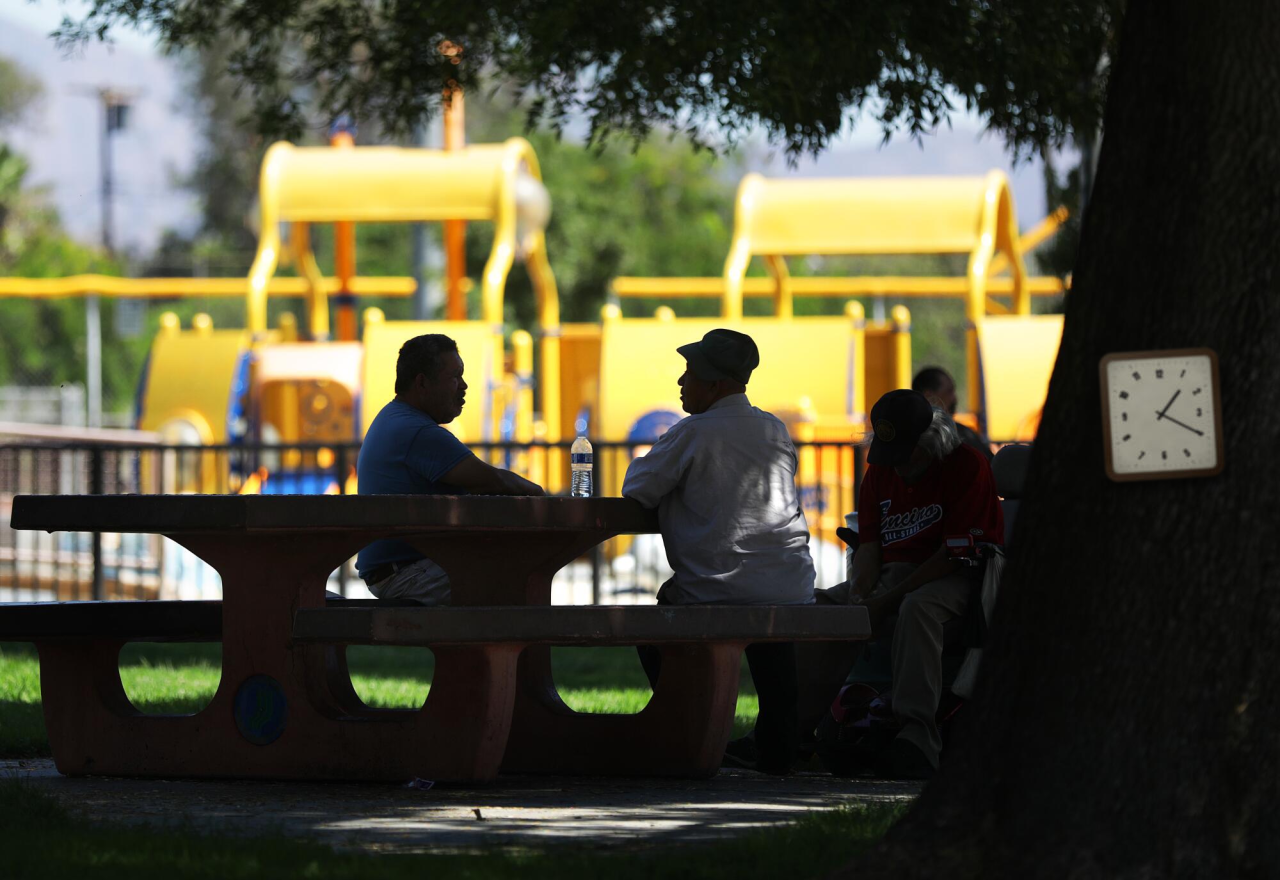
{"hour": 1, "minute": 20}
